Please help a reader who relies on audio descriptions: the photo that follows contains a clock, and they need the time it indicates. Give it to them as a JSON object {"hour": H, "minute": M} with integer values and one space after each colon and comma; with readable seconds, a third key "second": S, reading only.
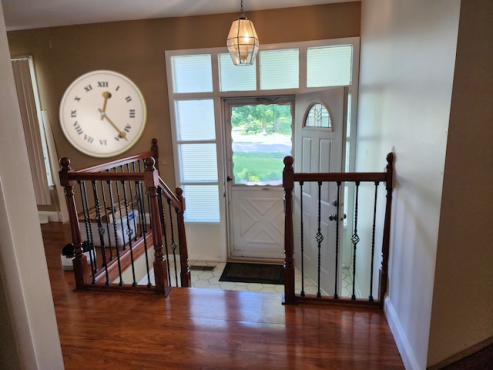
{"hour": 12, "minute": 23}
